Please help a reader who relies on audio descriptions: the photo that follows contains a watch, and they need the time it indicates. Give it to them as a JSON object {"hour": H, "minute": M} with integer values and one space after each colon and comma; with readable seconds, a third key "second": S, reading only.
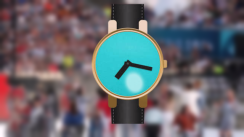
{"hour": 7, "minute": 17}
